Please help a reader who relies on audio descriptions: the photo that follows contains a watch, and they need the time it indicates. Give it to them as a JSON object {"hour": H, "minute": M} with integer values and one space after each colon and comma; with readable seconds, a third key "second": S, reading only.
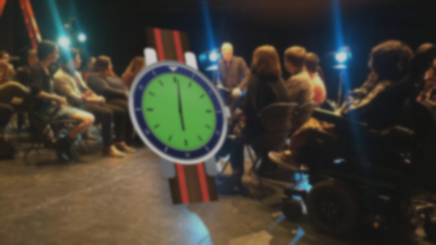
{"hour": 6, "minute": 1}
